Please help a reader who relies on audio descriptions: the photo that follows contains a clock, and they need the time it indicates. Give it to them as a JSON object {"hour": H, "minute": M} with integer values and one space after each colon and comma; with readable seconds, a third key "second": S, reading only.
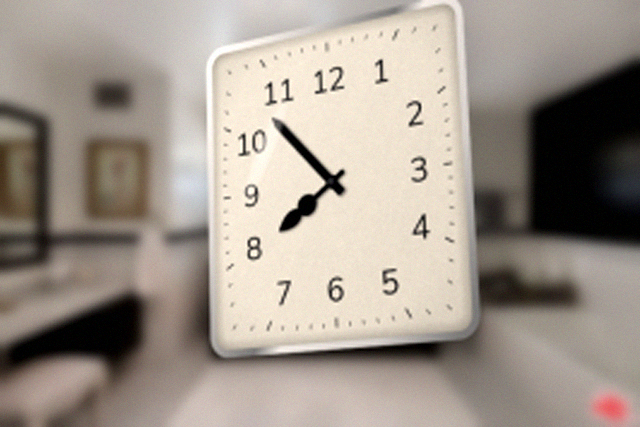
{"hour": 7, "minute": 53}
